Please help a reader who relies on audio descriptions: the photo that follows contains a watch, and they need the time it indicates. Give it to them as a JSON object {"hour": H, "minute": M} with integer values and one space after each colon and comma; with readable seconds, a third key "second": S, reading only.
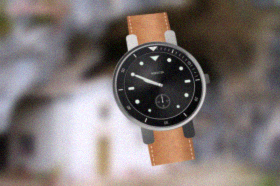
{"hour": 9, "minute": 50}
